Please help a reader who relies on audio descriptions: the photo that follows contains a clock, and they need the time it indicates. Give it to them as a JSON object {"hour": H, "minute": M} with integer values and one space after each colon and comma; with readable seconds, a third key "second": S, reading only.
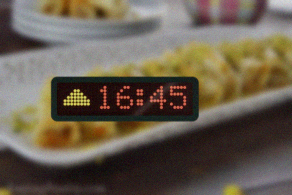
{"hour": 16, "minute": 45}
